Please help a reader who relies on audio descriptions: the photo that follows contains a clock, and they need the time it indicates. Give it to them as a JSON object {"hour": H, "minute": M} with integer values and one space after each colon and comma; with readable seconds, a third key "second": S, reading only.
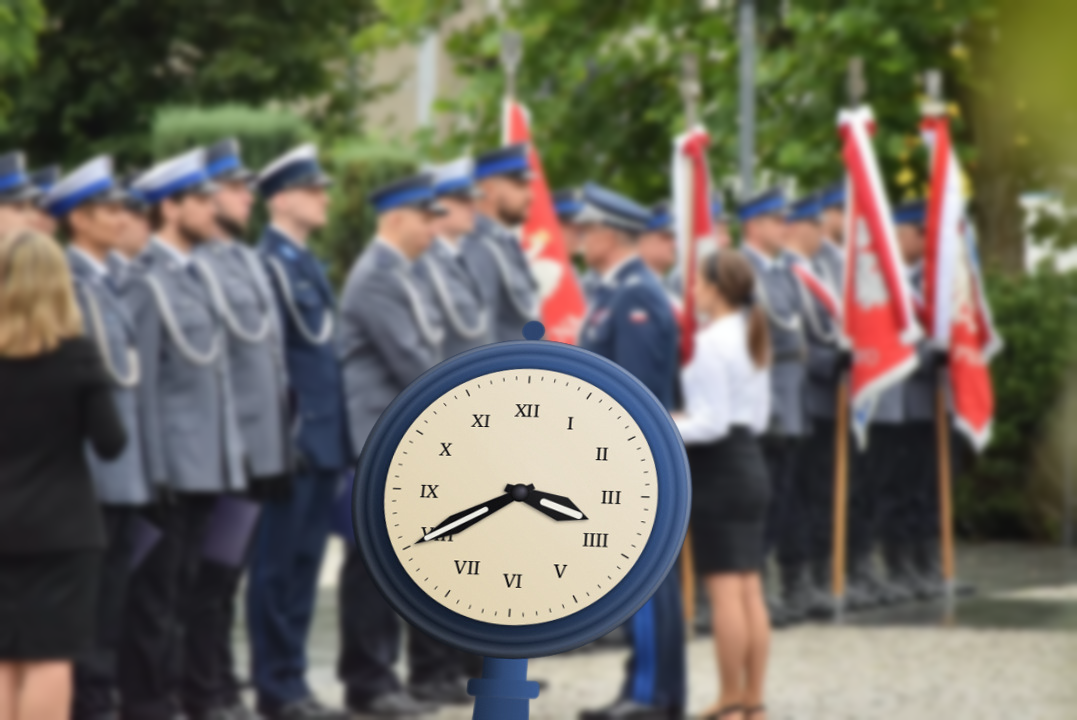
{"hour": 3, "minute": 40}
